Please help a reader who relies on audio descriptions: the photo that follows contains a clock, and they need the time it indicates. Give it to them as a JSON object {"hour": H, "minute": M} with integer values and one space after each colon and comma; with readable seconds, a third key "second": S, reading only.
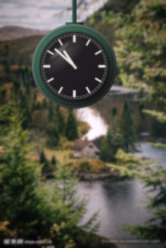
{"hour": 10, "minute": 52}
